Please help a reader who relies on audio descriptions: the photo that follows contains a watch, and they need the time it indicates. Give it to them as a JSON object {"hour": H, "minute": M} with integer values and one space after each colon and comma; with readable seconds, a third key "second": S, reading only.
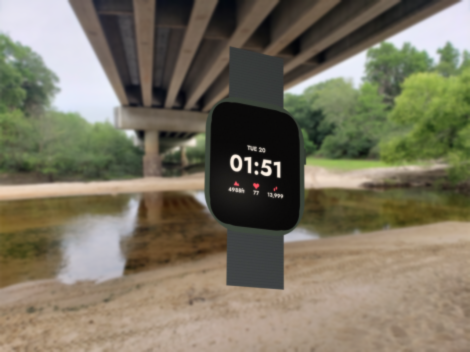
{"hour": 1, "minute": 51}
